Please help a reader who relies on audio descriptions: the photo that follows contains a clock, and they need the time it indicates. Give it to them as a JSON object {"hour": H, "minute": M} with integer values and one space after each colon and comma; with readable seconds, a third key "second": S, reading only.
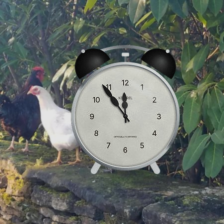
{"hour": 11, "minute": 54}
